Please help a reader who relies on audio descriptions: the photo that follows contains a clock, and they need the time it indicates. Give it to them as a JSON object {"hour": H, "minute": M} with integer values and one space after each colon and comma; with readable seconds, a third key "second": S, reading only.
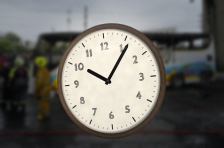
{"hour": 10, "minute": 6}
